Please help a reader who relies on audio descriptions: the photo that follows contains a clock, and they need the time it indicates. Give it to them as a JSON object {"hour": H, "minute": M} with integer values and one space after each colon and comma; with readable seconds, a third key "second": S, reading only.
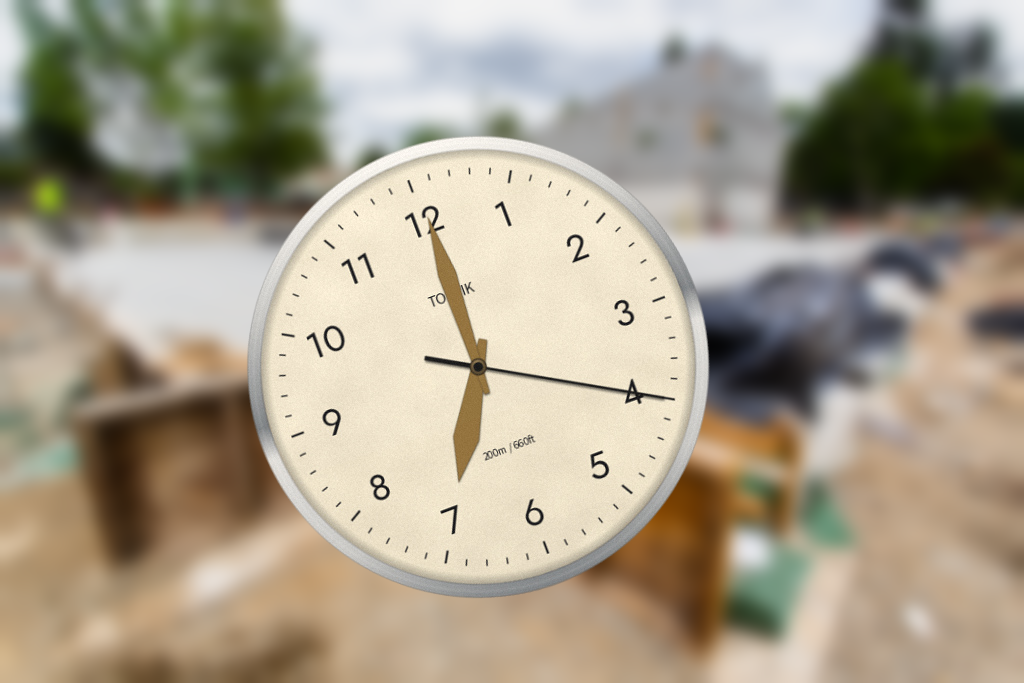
{"hour": 7, "minute": 0, "second": 20}
